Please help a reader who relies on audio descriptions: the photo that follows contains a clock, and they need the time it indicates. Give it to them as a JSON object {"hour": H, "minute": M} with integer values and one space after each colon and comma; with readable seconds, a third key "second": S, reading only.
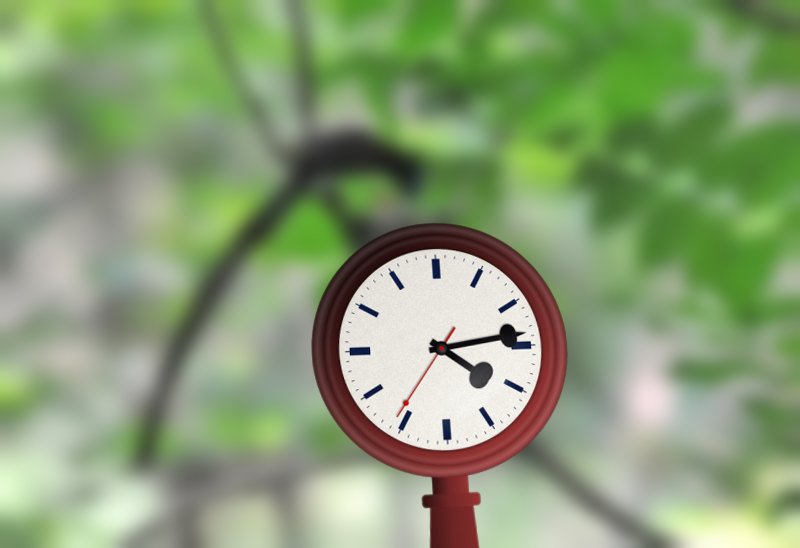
{"hour": 4, "minute": 13, "second": 36}
